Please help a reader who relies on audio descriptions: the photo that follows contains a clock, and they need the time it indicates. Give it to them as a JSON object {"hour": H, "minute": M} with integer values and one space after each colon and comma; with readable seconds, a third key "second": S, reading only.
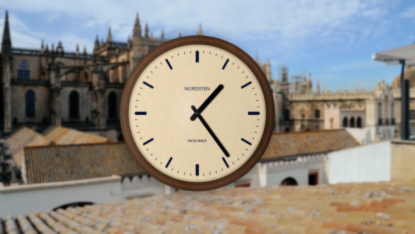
{"hour": 1, "minute": 24}
